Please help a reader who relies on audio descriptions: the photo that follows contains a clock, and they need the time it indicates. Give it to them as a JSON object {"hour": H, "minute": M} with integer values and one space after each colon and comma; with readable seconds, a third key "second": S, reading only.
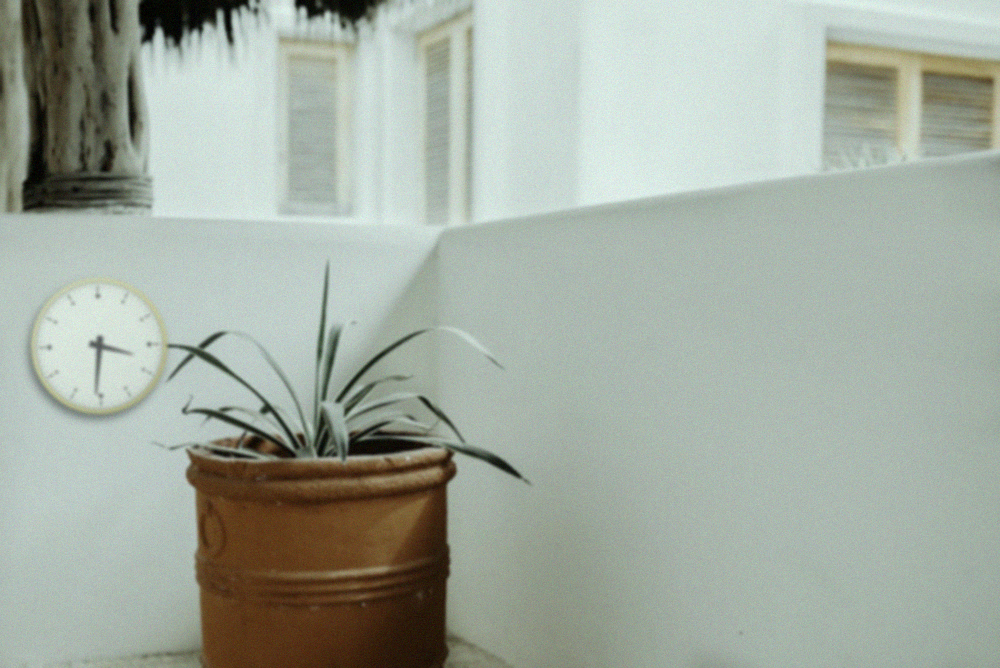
{"hour": 3, "minute": 31}
